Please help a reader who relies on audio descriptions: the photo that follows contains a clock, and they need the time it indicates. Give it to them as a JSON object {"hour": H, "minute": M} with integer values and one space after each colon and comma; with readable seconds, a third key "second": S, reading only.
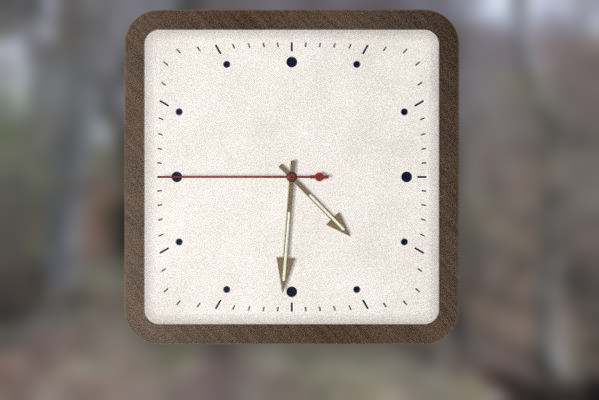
{"hour": 4, "minute": 30, "second": 45}
